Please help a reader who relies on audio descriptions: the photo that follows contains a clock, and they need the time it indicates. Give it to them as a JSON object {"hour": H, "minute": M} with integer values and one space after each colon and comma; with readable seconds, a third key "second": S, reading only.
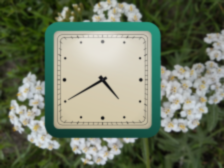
{"hour": 4, "minute": 40}
